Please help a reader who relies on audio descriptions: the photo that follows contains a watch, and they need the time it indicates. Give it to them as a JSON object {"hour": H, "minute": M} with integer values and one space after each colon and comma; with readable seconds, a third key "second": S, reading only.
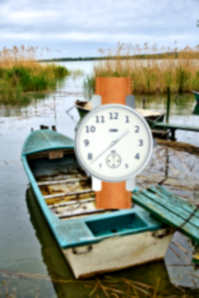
{"hour": 1, "minute": 38}
